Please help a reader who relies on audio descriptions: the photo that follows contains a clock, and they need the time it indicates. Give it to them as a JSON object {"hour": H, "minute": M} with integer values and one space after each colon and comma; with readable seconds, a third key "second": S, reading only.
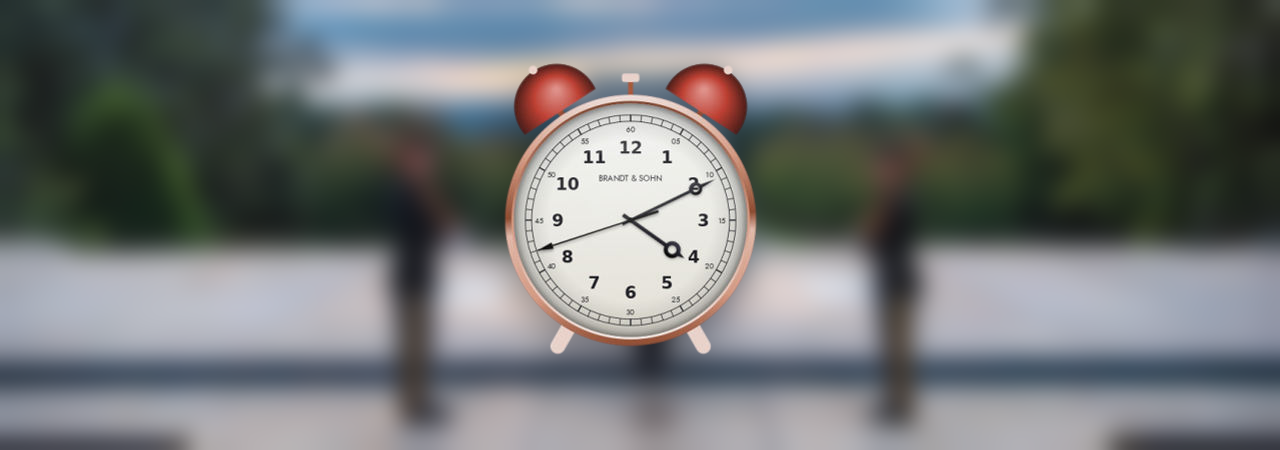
{"hour": 4, "minute": 10, "second": 42}
